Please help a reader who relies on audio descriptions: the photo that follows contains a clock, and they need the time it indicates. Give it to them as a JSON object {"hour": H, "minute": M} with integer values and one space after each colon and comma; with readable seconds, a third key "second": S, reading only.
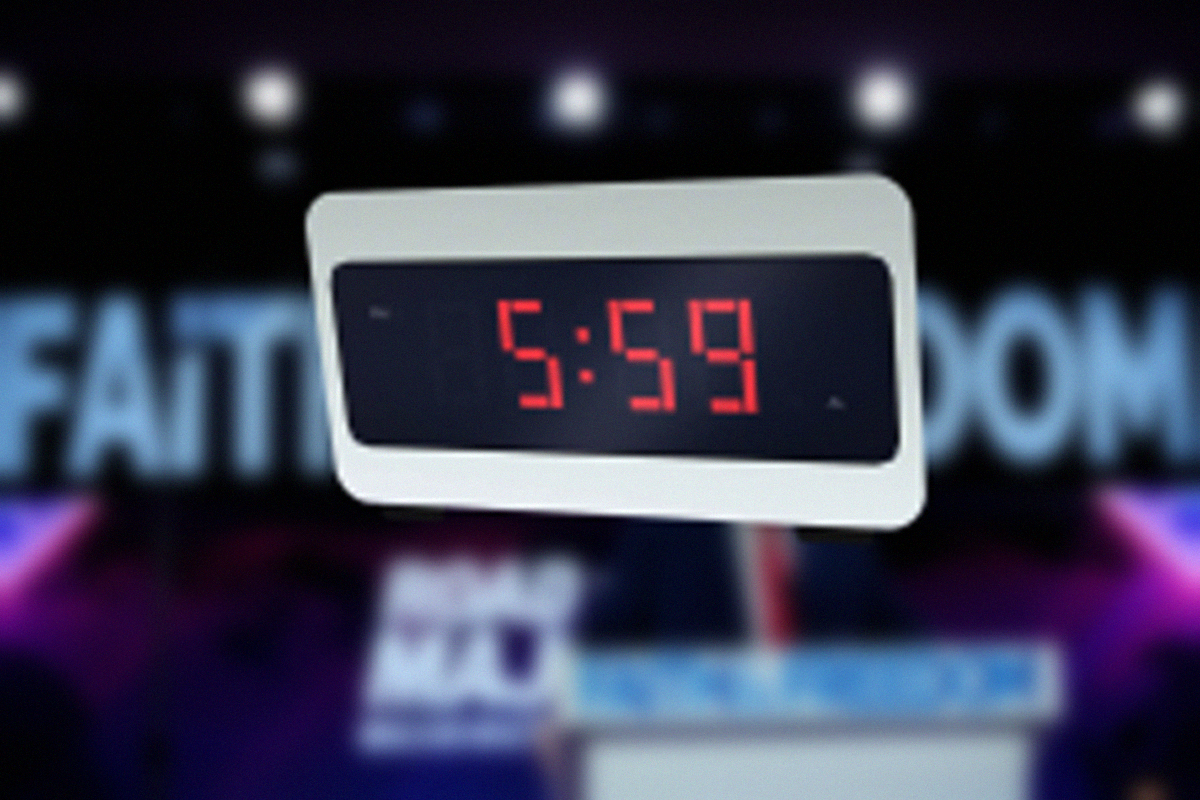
{"hour": 5, "minute": 59}
